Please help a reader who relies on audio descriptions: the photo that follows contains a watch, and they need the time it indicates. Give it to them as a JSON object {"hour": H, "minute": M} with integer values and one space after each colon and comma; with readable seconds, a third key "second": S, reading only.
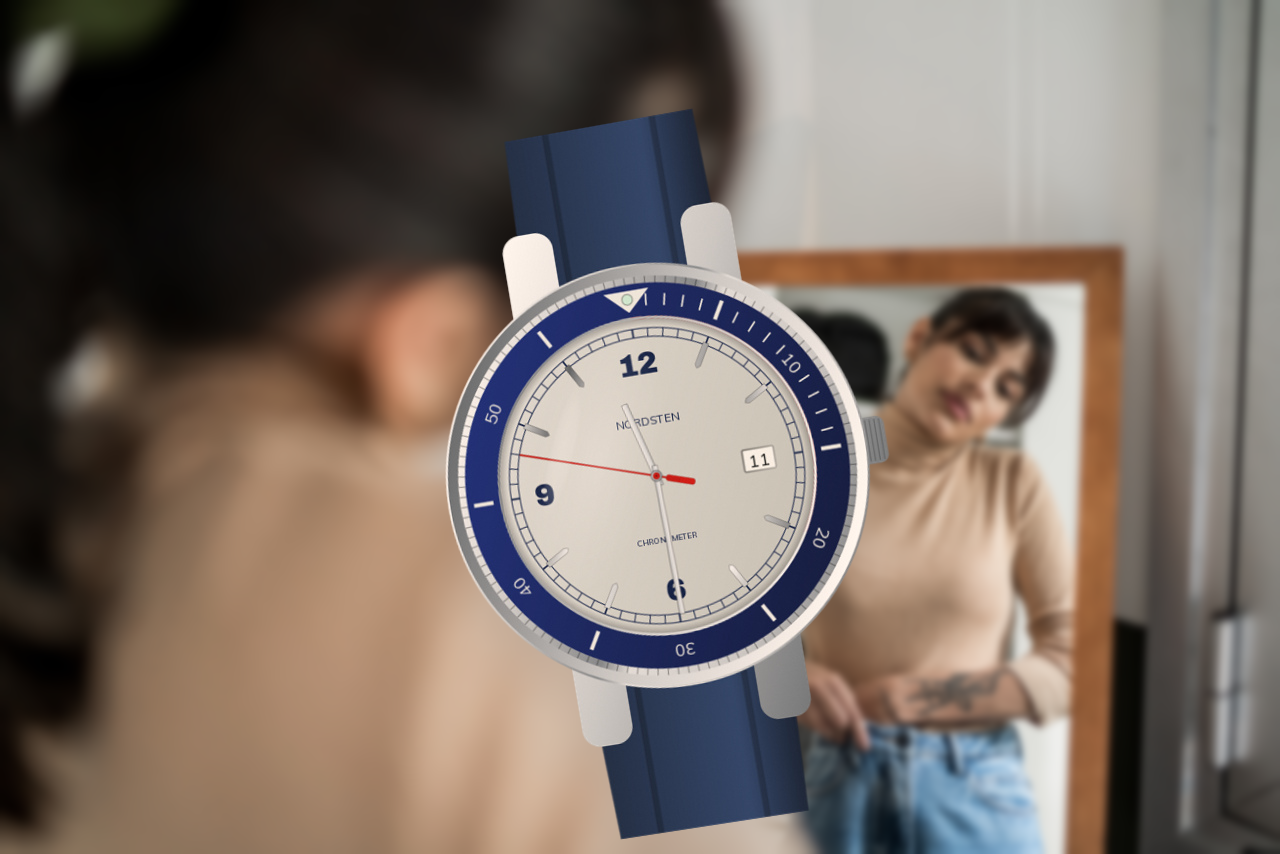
{"hour": 11, "minute": 29, "second": 48}
